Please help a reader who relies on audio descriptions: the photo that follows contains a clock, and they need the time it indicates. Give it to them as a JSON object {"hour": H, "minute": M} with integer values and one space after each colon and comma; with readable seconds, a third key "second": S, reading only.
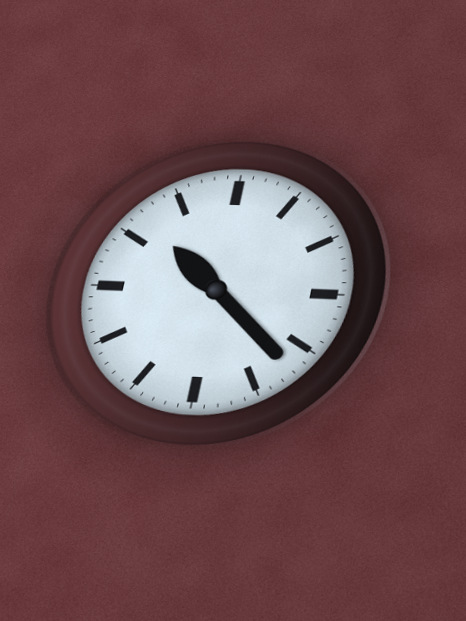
{"hour": 10, "minute": 22}
